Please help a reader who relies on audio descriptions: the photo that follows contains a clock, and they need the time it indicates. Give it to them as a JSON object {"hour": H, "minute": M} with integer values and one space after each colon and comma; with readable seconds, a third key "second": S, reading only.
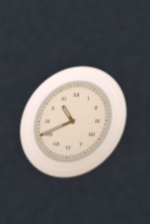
{"hour": 10, "minute": 41}
